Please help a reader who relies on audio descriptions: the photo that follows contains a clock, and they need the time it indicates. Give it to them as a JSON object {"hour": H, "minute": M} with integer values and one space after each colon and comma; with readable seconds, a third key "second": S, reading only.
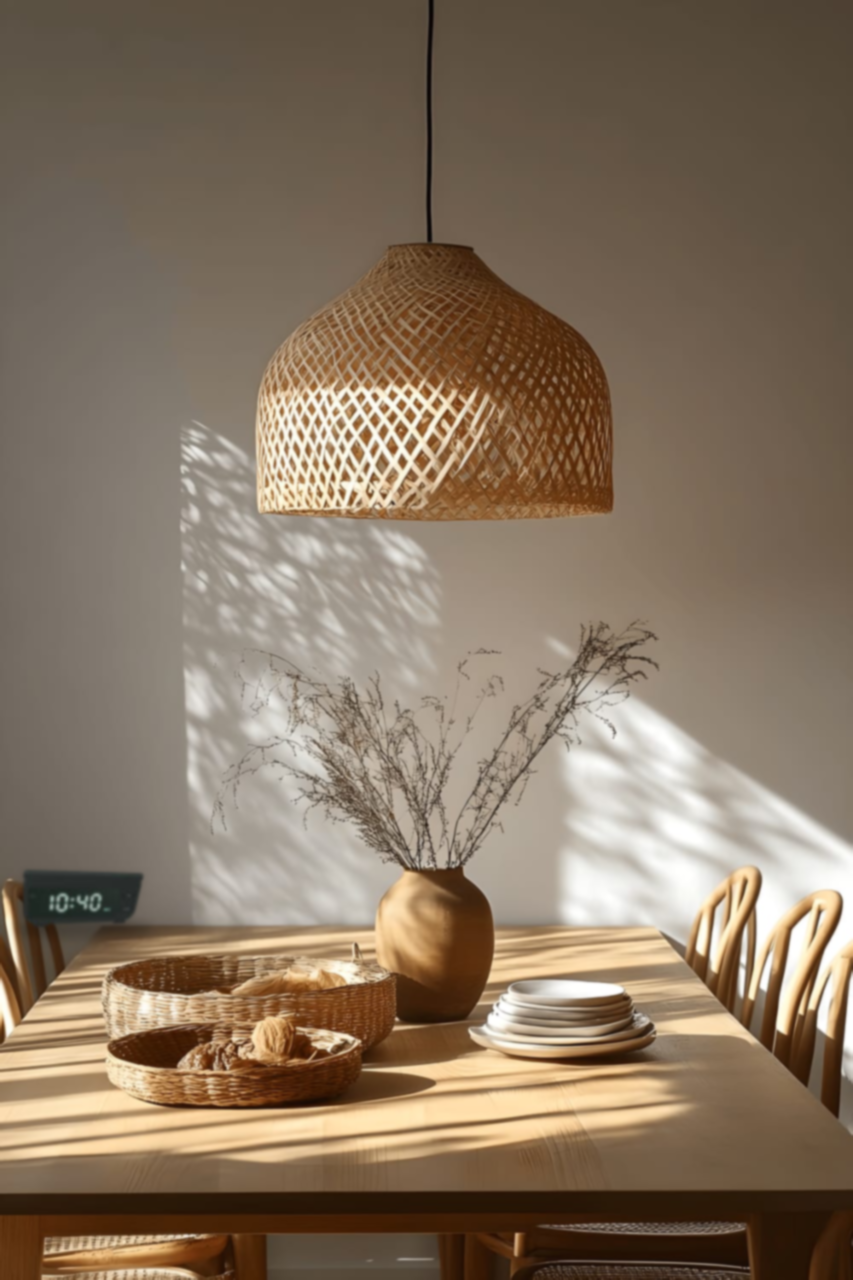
{"hour": 10, "minute": 40}
